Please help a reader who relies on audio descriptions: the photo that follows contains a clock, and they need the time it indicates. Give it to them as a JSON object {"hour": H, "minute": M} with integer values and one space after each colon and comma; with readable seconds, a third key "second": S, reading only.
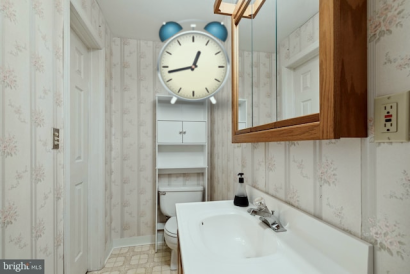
{"hour": 12, "minute": 43}
